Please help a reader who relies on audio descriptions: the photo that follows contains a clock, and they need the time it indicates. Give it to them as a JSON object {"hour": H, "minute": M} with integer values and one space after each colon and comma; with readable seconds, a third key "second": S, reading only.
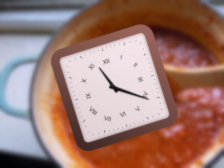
{"hour": 11, "minute": 21}
